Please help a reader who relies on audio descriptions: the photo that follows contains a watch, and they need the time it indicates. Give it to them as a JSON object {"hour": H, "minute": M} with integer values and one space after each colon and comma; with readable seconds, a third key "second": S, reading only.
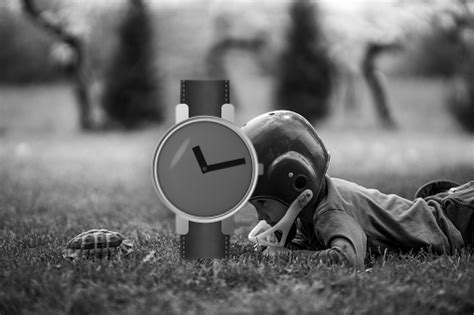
{"hour": 11, "minute": 13}
